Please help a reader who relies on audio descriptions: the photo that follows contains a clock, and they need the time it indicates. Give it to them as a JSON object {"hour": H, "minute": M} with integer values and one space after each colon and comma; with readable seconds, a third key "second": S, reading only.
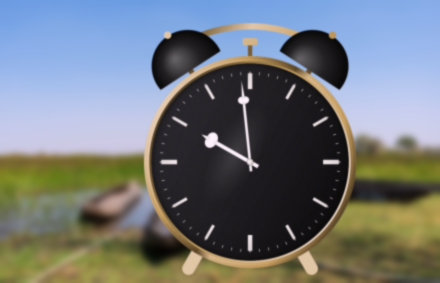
{"hour": 9, "minute": 59}
